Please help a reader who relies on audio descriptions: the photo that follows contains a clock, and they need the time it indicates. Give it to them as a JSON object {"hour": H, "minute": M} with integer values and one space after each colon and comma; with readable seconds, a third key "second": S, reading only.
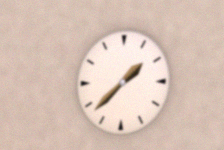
{"hour": 1, "minute": 38}
